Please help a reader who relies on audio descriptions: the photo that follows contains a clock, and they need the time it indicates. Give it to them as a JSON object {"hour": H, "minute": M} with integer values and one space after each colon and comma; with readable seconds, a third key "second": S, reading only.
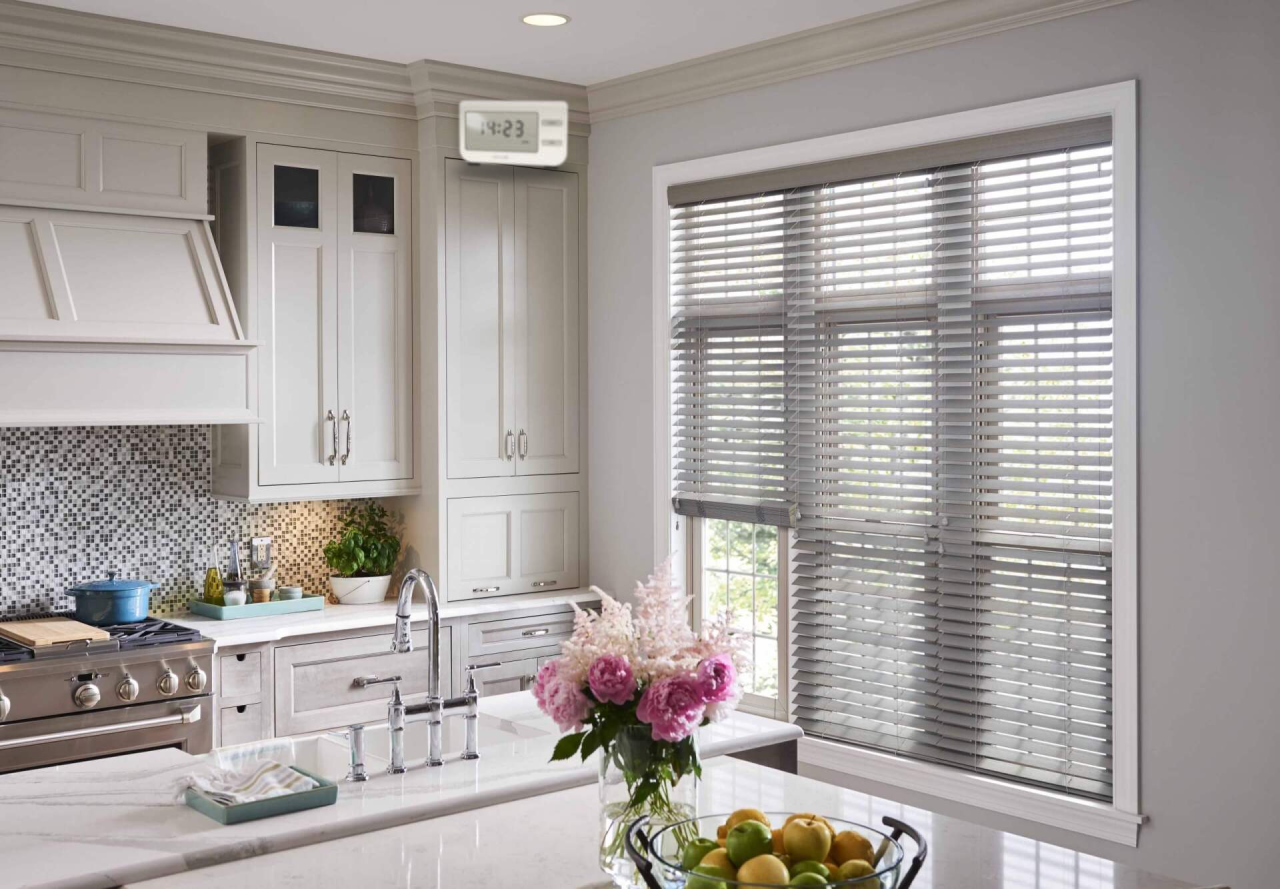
{"hour": 14, "minute": 23}
